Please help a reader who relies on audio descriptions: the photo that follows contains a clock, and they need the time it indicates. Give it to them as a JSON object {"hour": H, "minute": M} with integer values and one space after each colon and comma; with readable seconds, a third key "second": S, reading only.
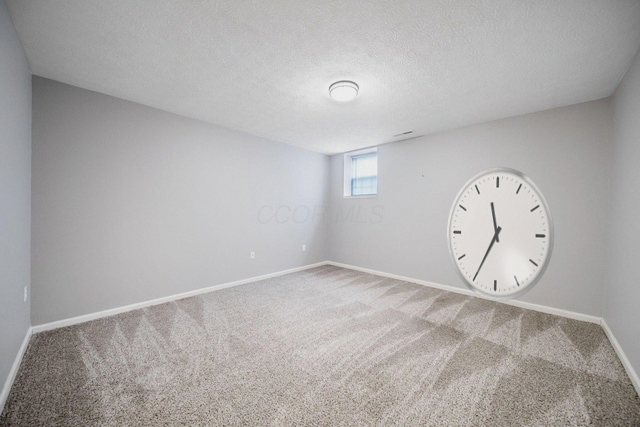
{"hour": 11, "minute": 35}
